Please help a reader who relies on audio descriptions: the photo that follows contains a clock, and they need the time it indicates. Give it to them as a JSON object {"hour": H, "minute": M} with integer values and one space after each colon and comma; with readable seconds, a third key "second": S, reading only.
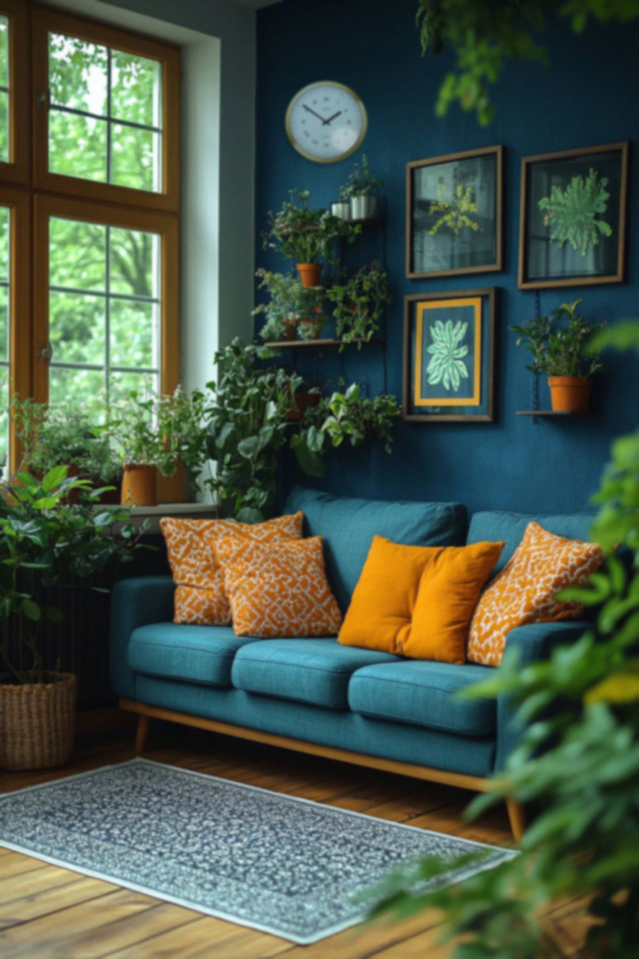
{"hour": 1, "minute": 51}
